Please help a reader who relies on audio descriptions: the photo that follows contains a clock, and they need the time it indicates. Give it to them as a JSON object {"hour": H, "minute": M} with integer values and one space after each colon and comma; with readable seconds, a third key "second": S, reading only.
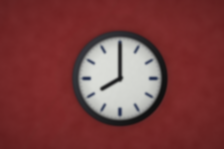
{"hour": 8, "minute": 0}
